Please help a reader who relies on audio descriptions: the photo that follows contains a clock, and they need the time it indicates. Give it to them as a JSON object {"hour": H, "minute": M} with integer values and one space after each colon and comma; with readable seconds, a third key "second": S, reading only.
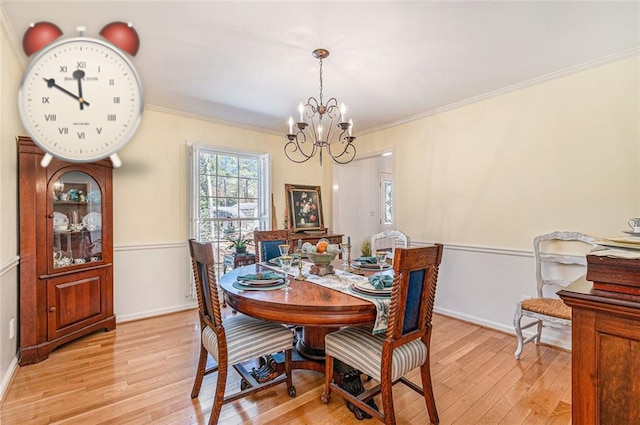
{"hour": 11, "minute": 50}
